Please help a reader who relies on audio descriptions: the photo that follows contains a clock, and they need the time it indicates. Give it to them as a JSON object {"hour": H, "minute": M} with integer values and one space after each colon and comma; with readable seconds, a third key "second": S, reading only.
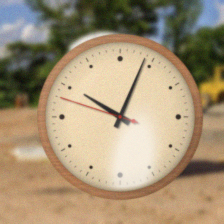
{"hour": 10, "minute": 3, "second": 48}
